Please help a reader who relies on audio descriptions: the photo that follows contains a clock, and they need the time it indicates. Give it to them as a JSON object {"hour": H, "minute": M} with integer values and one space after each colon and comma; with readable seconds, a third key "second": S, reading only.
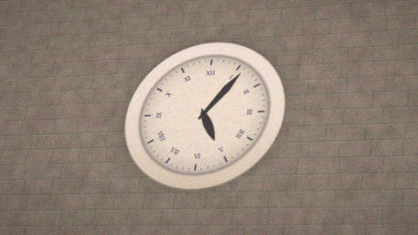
{"hour": 5, "minute": 6}
